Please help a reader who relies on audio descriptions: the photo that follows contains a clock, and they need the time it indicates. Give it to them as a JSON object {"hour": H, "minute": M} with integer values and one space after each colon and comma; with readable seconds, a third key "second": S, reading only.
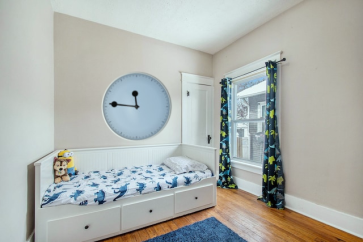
{"hour": 11, "minute": 46}
